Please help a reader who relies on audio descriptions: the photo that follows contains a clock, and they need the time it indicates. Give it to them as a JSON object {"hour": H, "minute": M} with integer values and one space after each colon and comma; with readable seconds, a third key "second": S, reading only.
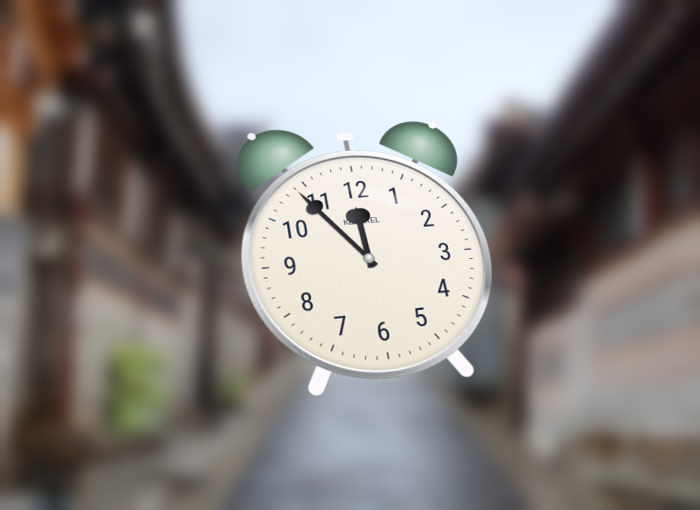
{"hour": 11, "minute": 54}
